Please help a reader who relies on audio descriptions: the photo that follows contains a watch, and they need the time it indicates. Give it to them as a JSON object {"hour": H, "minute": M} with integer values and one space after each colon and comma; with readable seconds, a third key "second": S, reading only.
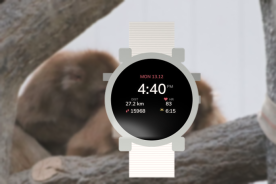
{"hour": 4, "minute": 40}
